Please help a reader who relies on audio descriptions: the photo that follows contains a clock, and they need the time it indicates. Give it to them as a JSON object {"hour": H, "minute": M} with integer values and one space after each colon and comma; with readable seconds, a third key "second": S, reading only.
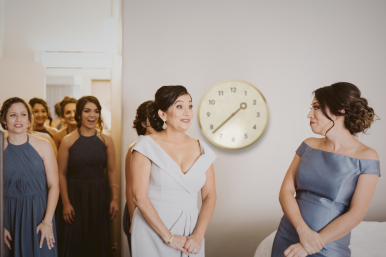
{"hour": 1, "minute": 38}
